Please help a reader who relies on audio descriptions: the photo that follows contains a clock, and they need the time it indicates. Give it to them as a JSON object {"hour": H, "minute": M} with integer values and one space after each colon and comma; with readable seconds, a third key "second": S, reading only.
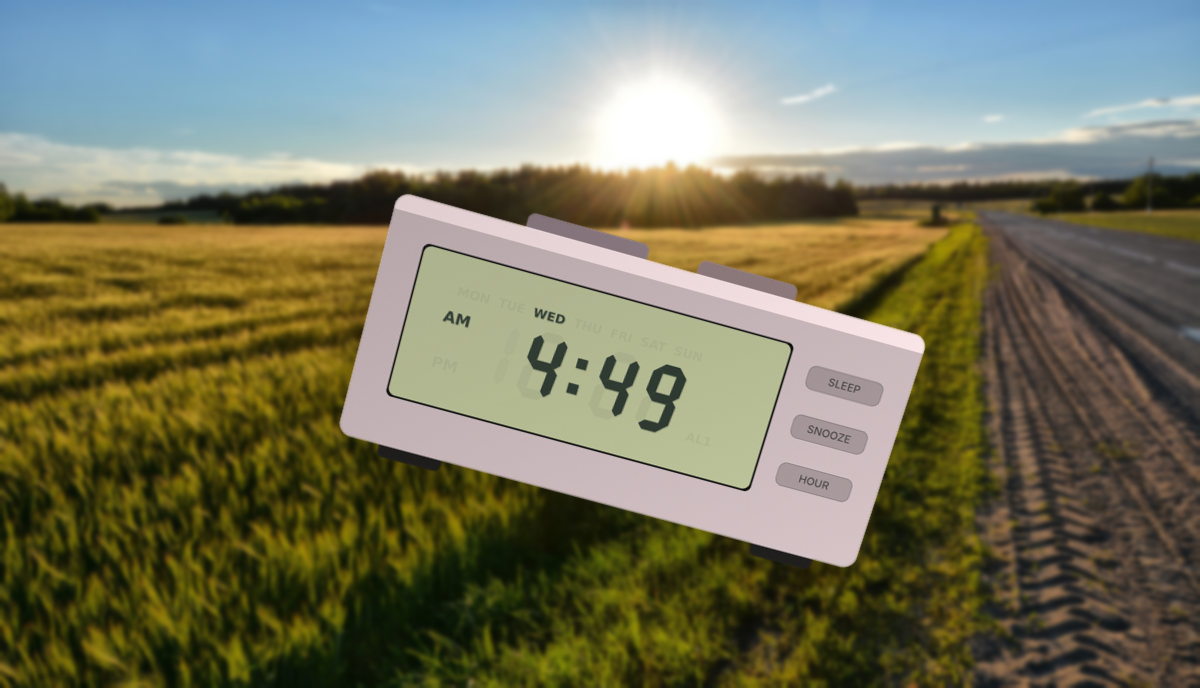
{"hour": 4, "minute": 49}
